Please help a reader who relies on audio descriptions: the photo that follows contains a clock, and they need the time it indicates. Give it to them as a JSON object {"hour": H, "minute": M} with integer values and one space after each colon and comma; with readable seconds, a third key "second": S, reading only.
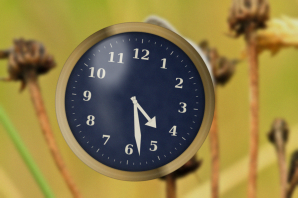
{"hour": 4, "minute": 28}
